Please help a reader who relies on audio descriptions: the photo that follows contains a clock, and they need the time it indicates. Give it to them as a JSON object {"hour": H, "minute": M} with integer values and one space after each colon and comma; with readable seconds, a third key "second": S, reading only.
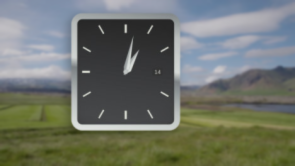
{"hour": 1, "minute": 2}
